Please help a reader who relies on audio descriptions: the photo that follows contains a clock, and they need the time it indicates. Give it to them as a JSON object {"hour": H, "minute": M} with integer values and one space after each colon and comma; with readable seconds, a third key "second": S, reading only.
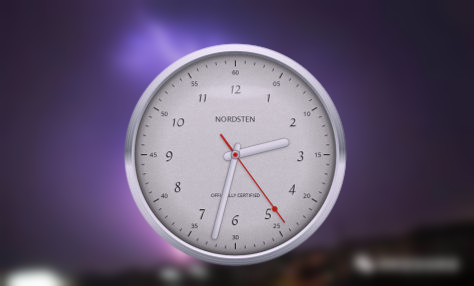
{"hour": 2, "minute": 32, "second": 24}
